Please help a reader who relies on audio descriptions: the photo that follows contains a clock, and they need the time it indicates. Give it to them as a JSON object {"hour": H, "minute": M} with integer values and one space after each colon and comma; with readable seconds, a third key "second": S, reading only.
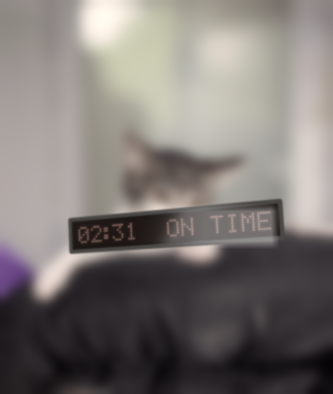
{"hour": 2, "minute": 31}
